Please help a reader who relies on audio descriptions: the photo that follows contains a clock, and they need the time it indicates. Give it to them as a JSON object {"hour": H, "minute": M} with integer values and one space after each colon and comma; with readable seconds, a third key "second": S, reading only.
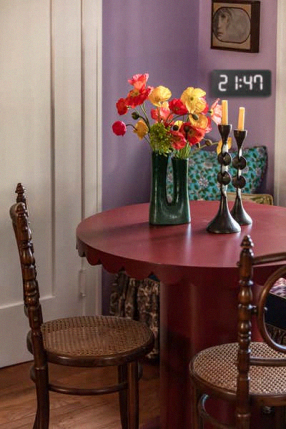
{"hour": 21, "minute": 47}
